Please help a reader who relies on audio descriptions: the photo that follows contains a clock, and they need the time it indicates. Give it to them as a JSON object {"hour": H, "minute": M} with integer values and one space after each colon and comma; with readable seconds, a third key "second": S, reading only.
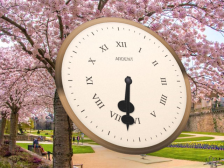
{"hour": 6, "minute": 32}
